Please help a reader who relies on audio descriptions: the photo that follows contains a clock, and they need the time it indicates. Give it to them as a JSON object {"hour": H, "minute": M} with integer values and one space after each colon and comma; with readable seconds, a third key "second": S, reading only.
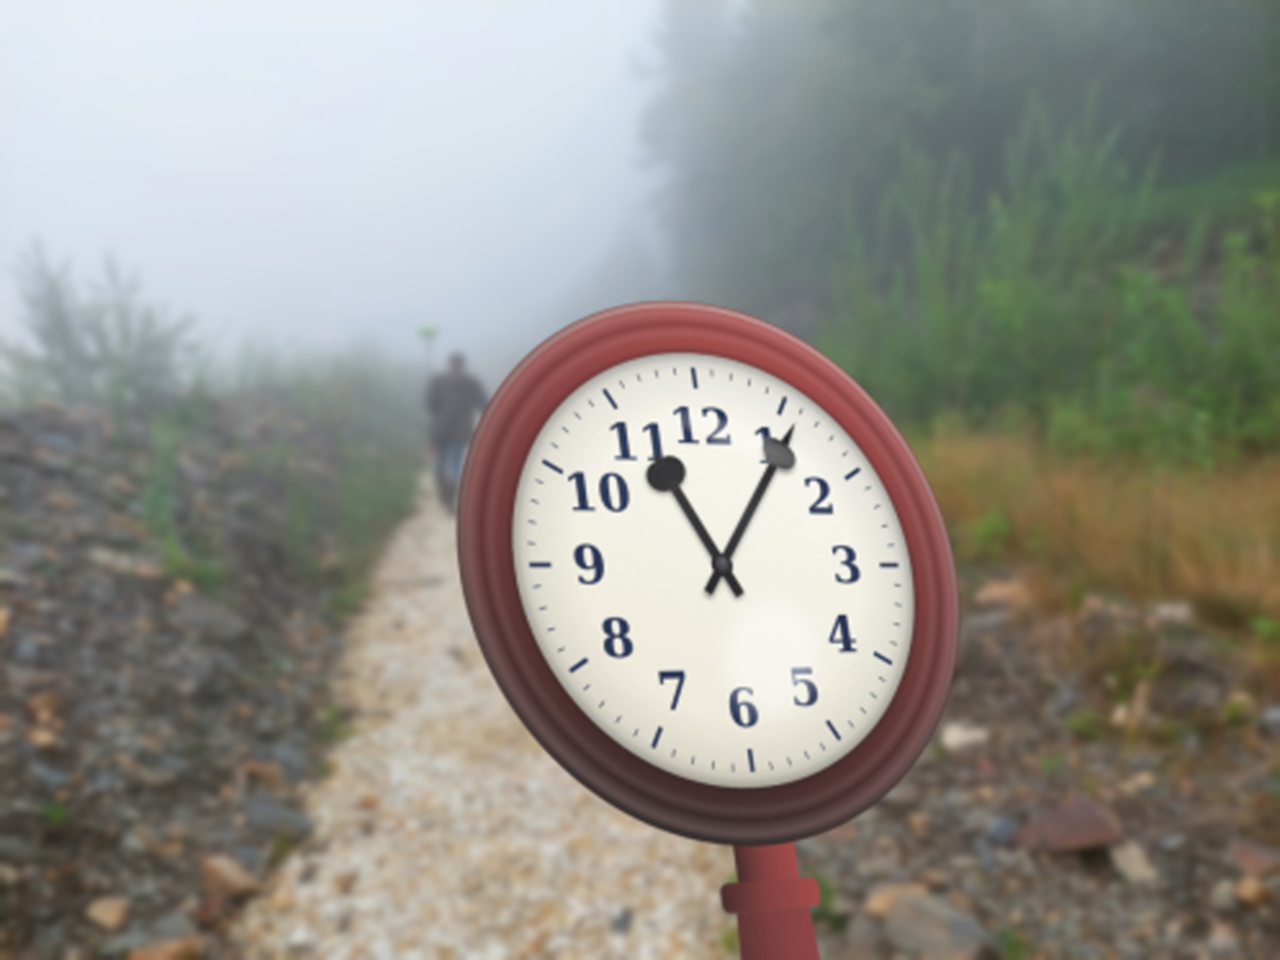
{"hour": 11, "minute": 6}
